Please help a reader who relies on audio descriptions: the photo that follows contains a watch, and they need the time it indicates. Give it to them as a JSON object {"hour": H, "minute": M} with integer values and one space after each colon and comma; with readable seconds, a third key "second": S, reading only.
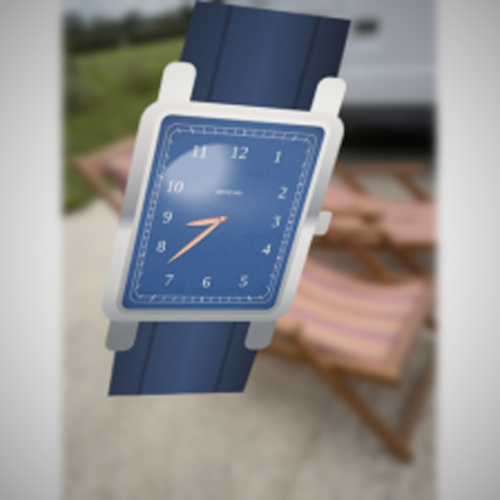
{"hour": 8, "minute": 37}
